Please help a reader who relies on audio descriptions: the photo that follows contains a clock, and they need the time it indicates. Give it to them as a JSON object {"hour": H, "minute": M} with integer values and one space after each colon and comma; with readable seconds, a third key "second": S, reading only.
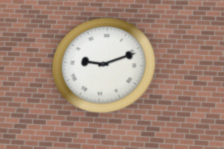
{"hour": 9, "minute": 11}
